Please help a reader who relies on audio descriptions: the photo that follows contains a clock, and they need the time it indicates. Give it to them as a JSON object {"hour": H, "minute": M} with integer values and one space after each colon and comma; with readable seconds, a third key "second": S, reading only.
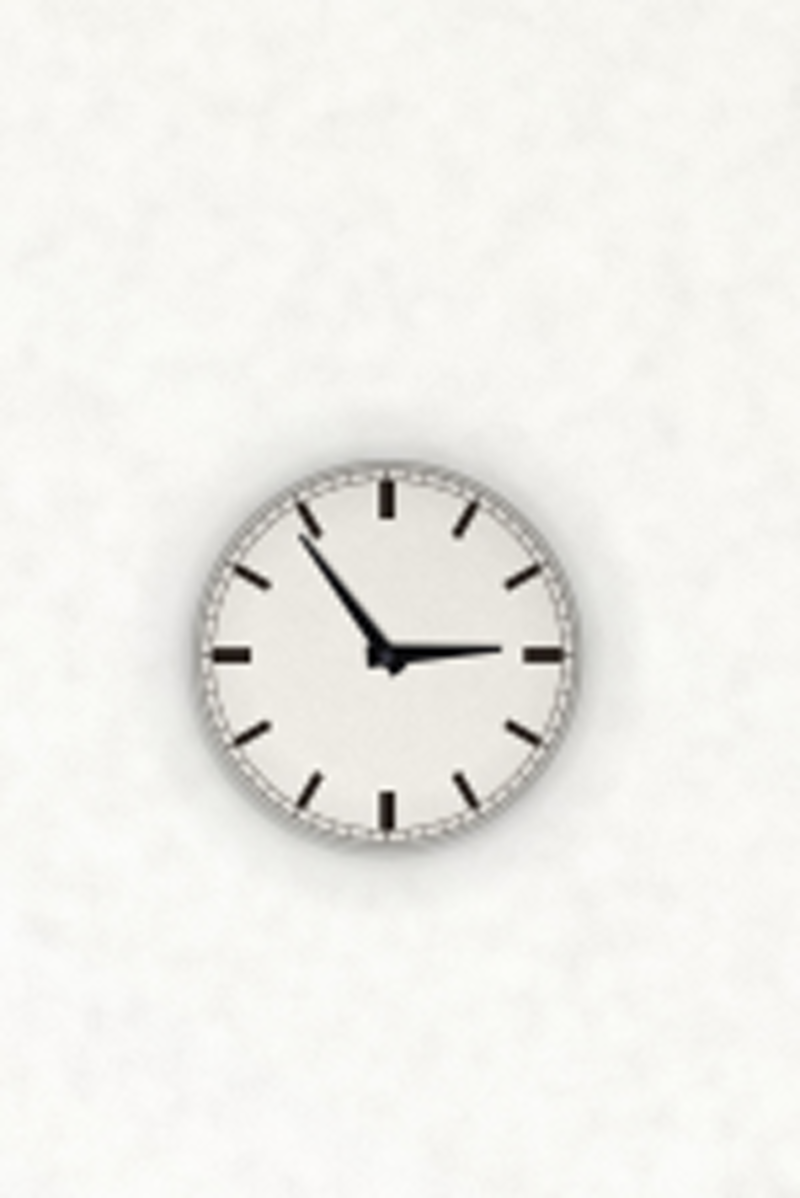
{"hour": 2, "minute": 54}
